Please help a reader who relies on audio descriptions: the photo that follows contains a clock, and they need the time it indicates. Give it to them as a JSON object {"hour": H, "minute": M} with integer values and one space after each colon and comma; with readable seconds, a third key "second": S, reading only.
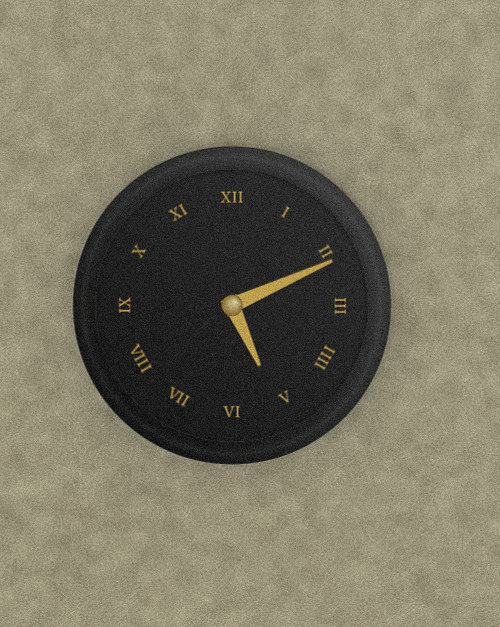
{"hour": 5, "minute": 11}
